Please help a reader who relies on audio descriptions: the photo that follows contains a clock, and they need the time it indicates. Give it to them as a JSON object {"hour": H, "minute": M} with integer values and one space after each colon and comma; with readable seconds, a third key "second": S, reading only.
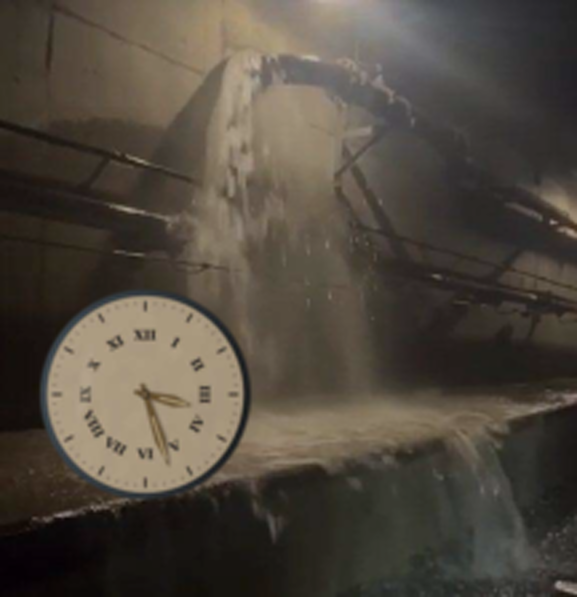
{"hour": 3, "minute": 27}
